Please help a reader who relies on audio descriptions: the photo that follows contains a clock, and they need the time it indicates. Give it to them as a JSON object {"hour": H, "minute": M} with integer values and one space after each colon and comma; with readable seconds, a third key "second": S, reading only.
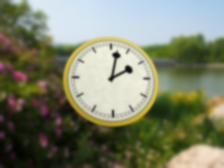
{"hour": 2, "minute": 2}
